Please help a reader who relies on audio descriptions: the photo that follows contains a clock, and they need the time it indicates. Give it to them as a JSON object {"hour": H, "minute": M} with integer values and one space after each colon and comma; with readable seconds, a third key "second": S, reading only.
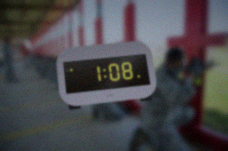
{"hour": 1, "minute": 8}
